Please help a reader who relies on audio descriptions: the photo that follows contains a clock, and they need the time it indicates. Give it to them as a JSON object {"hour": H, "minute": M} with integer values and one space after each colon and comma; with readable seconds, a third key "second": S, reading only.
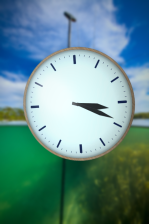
{"hour": 3, "minute": 19}
